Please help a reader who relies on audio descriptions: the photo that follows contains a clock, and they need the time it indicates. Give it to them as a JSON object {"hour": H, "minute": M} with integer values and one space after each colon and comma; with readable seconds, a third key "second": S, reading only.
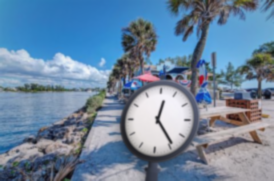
{"hour": 12, "minute": 24}
